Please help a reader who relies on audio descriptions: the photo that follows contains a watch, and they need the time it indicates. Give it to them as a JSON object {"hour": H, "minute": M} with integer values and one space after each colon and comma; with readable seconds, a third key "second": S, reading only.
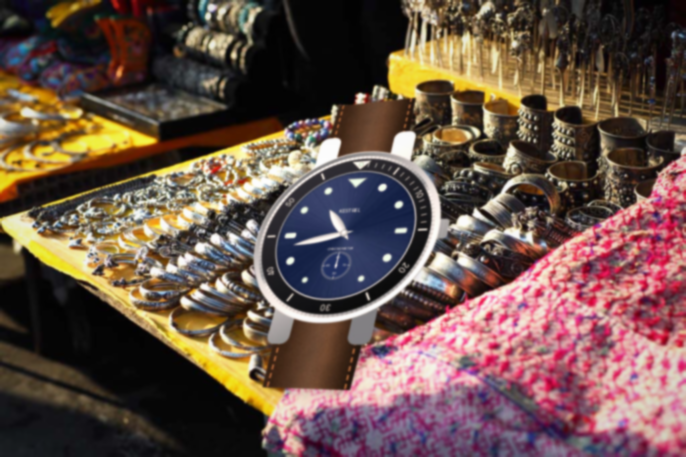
{"hour": 10, "minute": 43}
